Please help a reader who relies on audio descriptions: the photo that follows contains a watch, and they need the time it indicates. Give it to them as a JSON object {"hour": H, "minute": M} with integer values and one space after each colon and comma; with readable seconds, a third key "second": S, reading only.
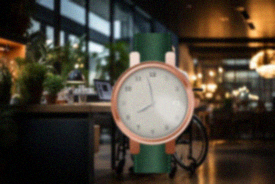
{"hour": 7, "minute": 58}
